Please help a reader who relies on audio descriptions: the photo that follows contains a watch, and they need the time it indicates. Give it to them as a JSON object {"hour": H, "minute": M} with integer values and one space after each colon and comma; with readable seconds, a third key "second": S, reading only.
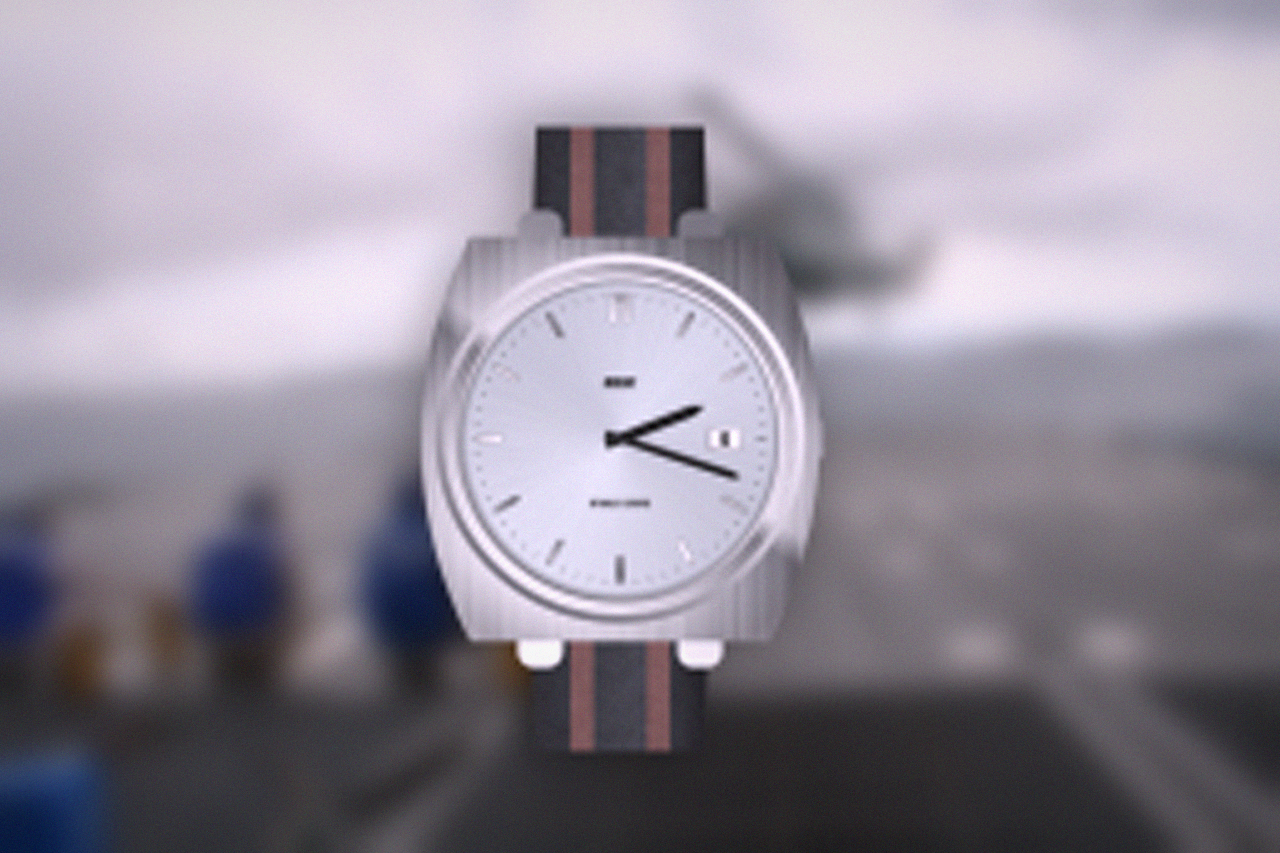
{"hour": 2, "minute": 18}
